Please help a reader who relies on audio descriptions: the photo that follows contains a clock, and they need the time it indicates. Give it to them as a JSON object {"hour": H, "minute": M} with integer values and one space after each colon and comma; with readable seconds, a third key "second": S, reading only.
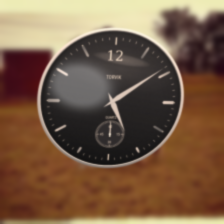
{"hour": 5, "minute": 9}
